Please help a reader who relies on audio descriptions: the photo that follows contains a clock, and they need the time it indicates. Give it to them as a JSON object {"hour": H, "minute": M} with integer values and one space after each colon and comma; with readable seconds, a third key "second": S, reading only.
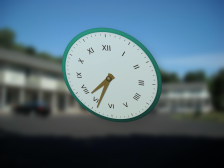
{"hour": 7, "minute": 34}
